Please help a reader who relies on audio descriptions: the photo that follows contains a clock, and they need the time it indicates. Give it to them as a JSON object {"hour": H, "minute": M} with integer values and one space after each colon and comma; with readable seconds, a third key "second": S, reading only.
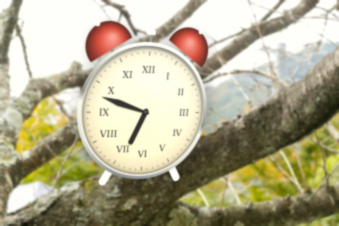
{"hour": 6, "minute": 48}
